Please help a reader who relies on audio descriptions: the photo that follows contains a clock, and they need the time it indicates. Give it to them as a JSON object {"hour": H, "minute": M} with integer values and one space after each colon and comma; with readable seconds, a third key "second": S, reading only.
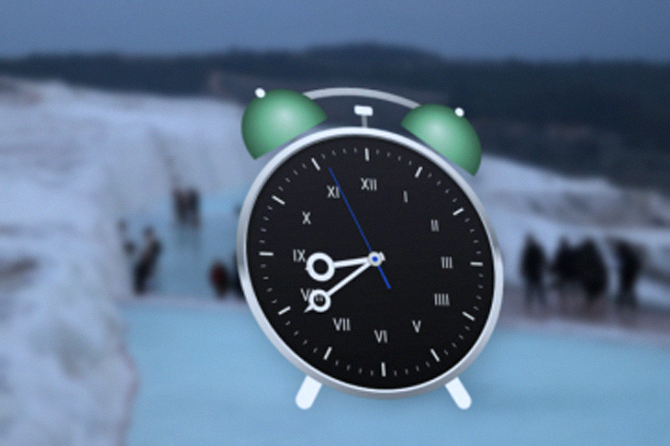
{"hour": 8, "minute": 38, "second": 56}
